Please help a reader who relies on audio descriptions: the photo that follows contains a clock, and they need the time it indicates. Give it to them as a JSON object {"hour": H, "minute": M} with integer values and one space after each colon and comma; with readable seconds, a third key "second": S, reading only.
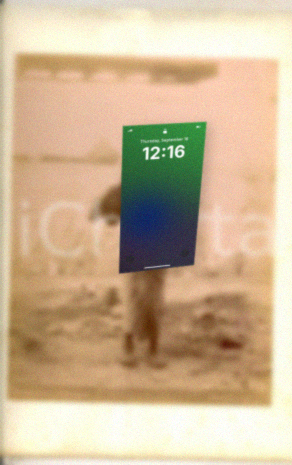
{"hour": 12, "minute": 16}
